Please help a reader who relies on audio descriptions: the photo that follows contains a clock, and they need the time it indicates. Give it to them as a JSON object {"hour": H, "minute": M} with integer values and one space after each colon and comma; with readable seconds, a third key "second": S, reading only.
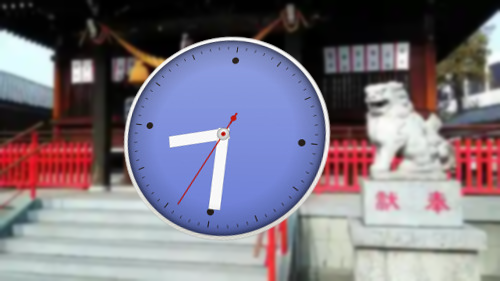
{"hour": 8, "minute": 29, "second": 34}
